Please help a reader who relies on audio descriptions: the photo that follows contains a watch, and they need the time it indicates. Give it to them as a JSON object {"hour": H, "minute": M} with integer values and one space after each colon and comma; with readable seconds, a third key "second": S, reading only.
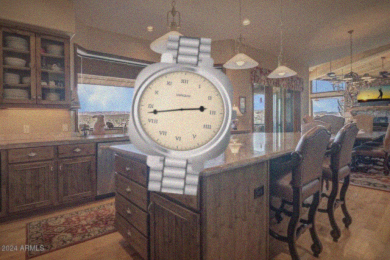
{"hour": 2, "minute": 43}
